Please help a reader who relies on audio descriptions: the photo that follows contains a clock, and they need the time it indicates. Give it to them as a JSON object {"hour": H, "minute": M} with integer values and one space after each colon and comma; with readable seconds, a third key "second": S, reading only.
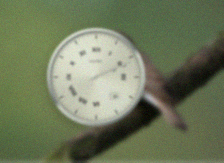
{"hour": 2, "minute": 11}
